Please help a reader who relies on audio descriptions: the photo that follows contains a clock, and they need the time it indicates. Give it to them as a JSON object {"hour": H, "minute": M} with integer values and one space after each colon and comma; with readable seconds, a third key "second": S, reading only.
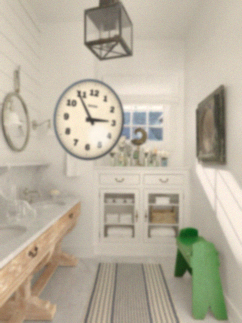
{"hour": 2, "minute": 54}
